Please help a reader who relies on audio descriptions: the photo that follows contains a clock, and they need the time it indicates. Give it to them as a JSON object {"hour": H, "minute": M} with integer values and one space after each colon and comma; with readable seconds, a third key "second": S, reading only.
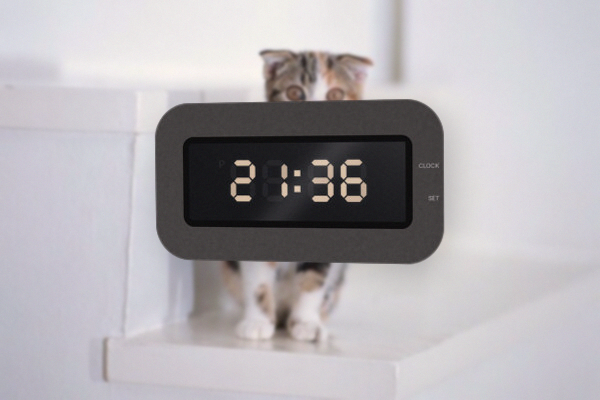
{"hour": 21, "minute": 36}
